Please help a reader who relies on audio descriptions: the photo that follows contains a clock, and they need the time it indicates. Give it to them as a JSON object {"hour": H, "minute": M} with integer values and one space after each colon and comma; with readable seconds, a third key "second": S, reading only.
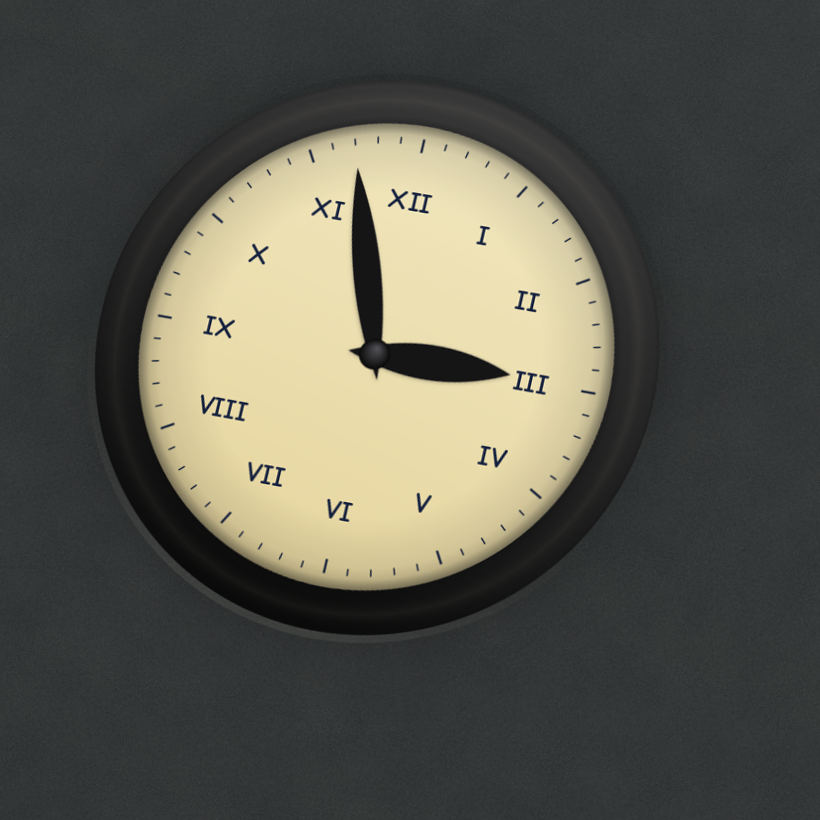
{"hour": 2, "minute": 57}
